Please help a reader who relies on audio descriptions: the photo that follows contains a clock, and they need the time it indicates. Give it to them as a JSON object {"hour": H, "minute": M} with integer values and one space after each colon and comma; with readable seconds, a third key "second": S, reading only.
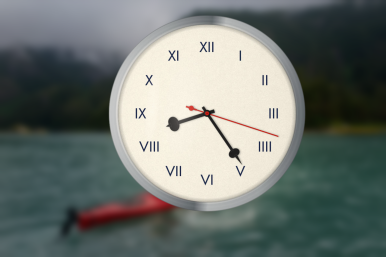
{"hour": 8, "minute": 24, "second": 18}
